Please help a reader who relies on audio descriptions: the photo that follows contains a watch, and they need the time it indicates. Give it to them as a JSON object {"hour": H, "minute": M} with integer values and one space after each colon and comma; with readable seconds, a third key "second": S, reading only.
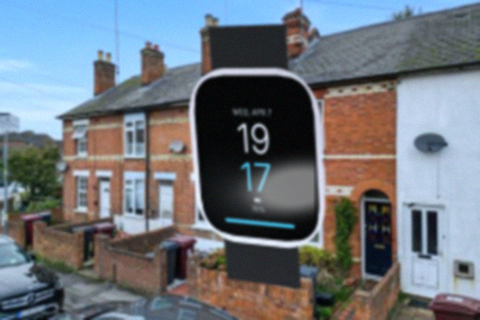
{"hour": 19, "minute": 17}
